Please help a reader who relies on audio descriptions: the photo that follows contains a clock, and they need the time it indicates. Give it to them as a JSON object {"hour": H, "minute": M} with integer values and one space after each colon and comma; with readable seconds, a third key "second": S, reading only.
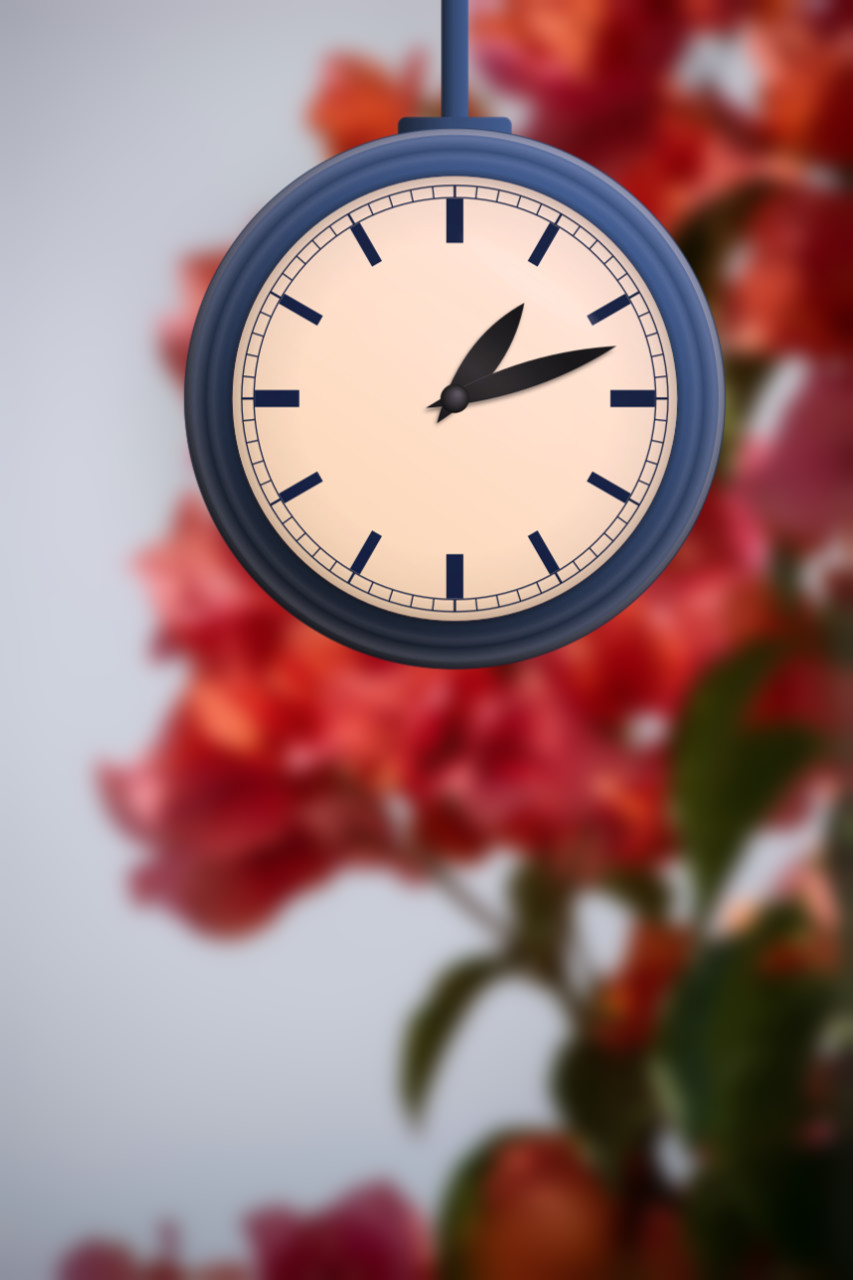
{"hour": 1, "minute": 12}
